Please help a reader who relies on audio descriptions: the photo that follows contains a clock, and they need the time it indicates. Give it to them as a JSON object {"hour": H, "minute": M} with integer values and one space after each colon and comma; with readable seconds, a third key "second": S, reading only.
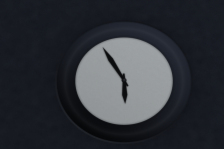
{"hour": 5, "minute": 55}
